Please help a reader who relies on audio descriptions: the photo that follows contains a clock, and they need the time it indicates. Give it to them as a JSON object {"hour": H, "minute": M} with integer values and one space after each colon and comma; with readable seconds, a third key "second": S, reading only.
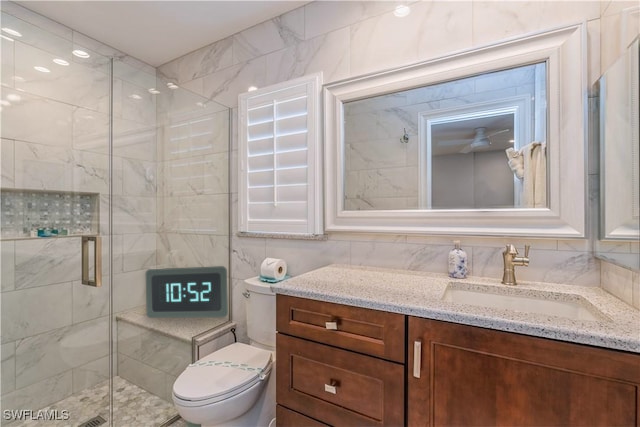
{"hour": 10, "minute": 52}
